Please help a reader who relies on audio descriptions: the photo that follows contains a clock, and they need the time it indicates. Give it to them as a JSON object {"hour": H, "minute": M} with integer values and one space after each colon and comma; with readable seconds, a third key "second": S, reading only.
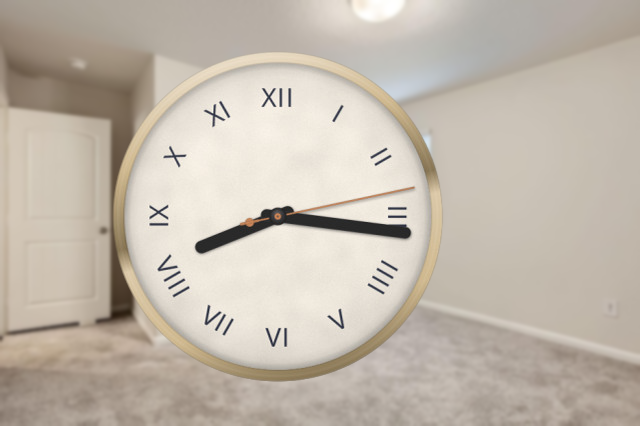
{"hour": 8, "minute": 16, "second": 13}
